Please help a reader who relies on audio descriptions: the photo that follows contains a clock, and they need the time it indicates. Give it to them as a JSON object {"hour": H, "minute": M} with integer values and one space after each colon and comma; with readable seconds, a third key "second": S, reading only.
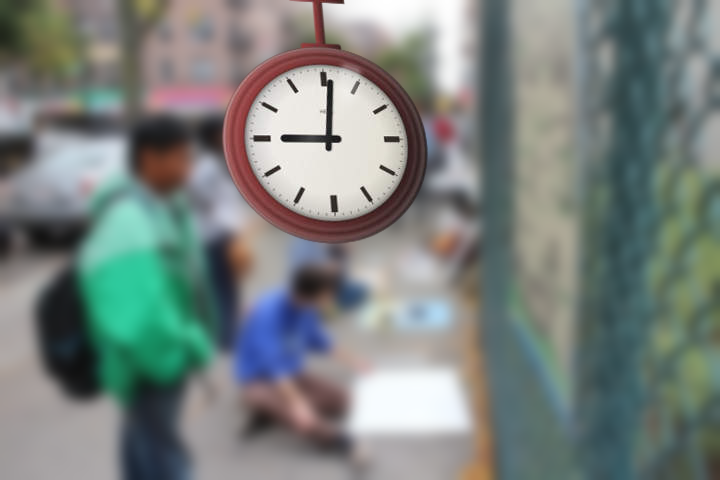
{"hour": 9, "minute": 1}
